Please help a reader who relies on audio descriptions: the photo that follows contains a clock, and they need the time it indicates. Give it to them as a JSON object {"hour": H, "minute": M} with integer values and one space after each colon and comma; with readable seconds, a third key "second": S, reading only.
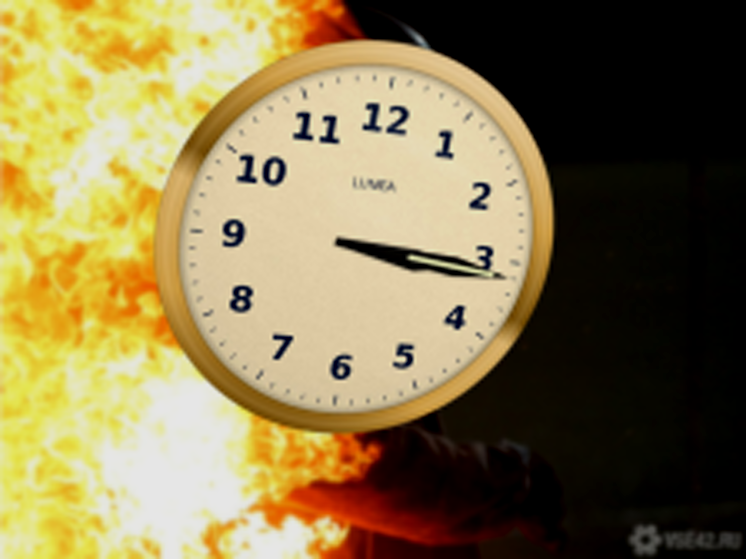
{"hour": 3, "minute": 16}
